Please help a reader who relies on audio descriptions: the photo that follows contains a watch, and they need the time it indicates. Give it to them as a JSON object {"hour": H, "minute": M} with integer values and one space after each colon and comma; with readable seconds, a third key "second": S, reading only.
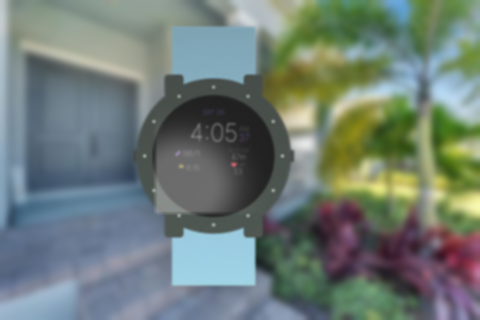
{"hour": 4, "minute": 5}
